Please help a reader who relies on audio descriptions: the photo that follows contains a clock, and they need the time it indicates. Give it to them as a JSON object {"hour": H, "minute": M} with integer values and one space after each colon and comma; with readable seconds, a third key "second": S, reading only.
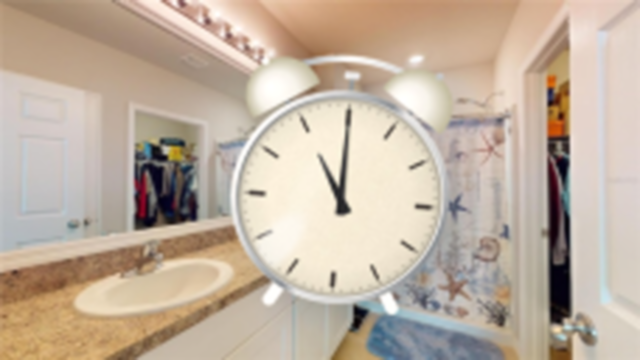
{"hour": 11, "minute": 0}
